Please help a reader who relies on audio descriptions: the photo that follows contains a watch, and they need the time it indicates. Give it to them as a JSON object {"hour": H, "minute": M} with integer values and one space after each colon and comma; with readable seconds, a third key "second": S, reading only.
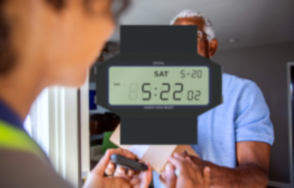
{"hour": 5, "minute": 22, "second": 2}
